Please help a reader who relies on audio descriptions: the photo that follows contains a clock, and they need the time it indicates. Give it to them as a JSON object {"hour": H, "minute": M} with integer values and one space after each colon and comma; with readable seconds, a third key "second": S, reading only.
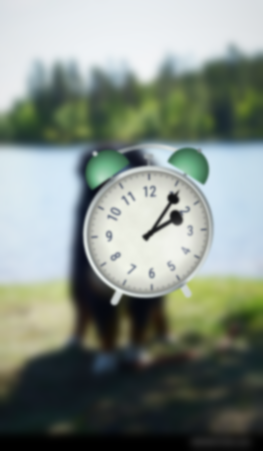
{"hour": 2, "minute": 6}
